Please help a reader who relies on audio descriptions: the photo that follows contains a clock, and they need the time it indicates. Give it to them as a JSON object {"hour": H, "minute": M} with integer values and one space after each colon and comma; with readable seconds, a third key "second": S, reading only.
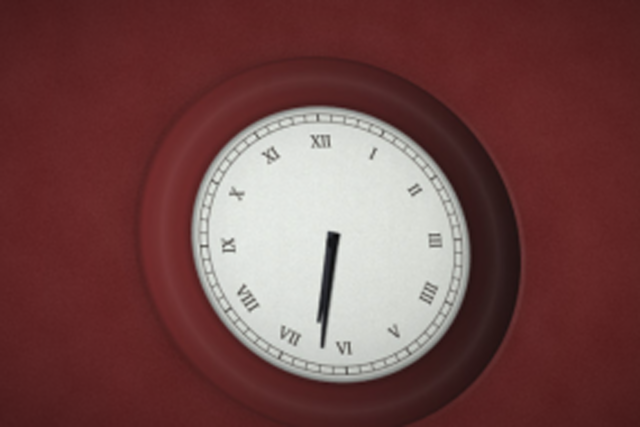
{"hour": 6, "minute": 32}
